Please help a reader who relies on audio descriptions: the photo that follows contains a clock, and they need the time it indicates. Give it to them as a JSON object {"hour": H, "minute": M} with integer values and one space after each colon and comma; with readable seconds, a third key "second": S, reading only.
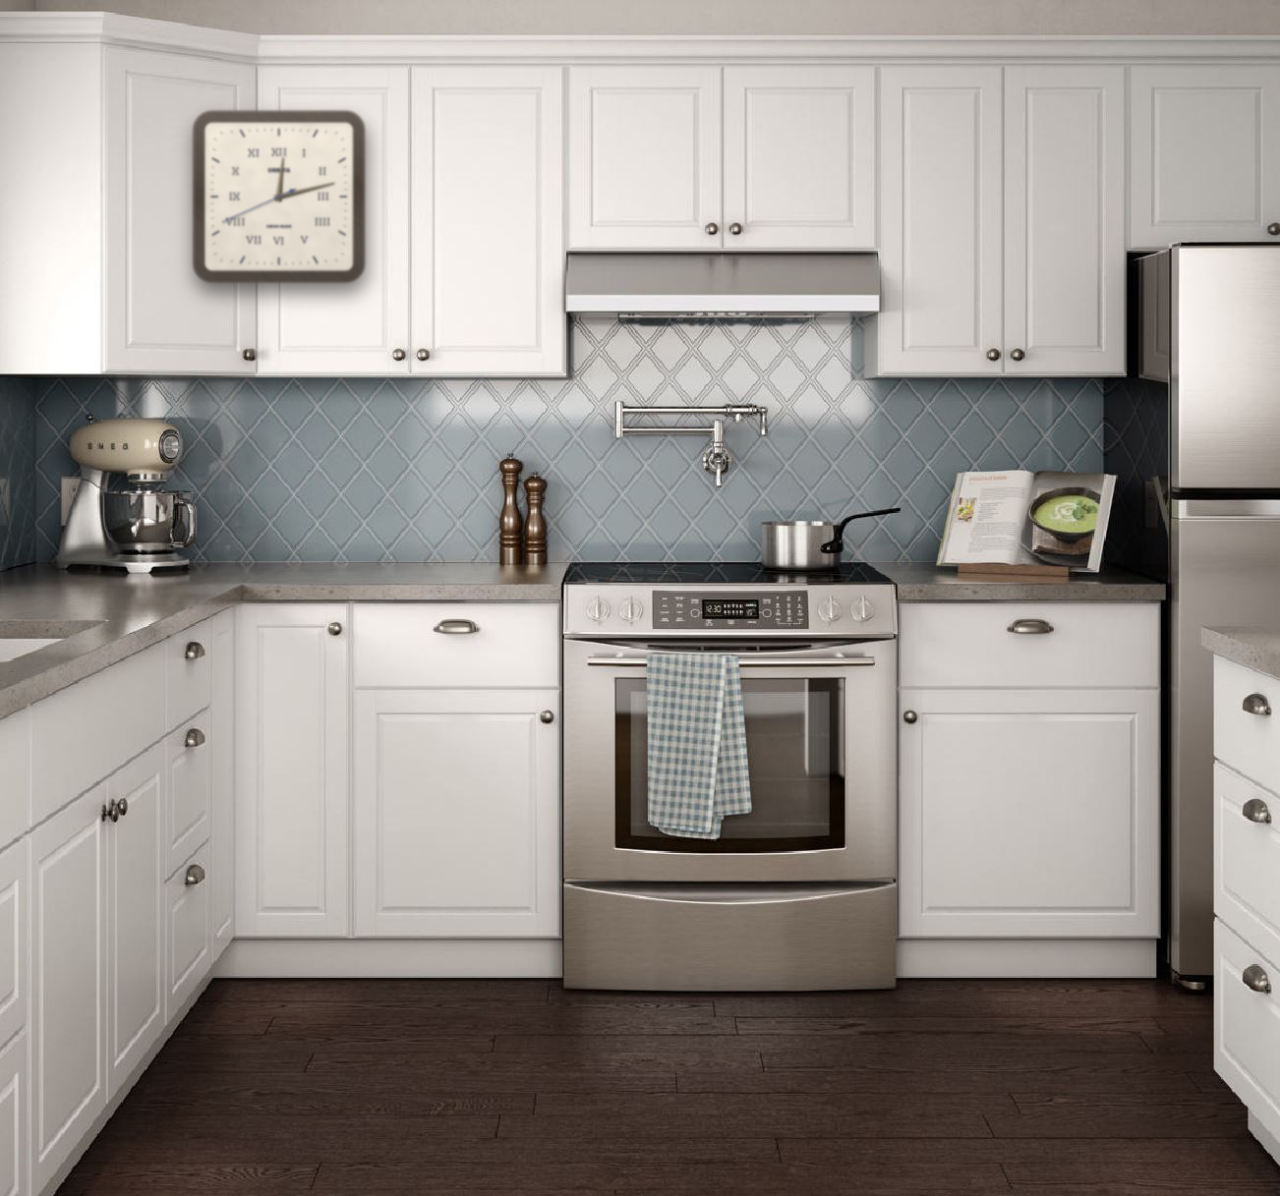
{"hour": 12, "minute": 12, "second": 41}
